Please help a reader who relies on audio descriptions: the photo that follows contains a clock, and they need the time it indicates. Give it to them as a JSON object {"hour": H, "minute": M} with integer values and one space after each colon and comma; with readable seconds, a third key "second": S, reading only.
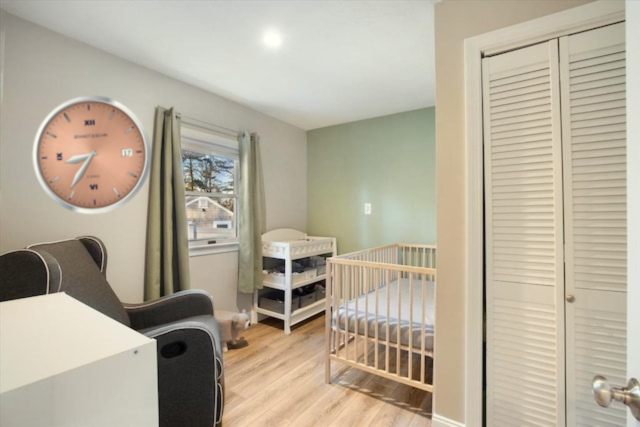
{"hour": 8, "minute": 36}
